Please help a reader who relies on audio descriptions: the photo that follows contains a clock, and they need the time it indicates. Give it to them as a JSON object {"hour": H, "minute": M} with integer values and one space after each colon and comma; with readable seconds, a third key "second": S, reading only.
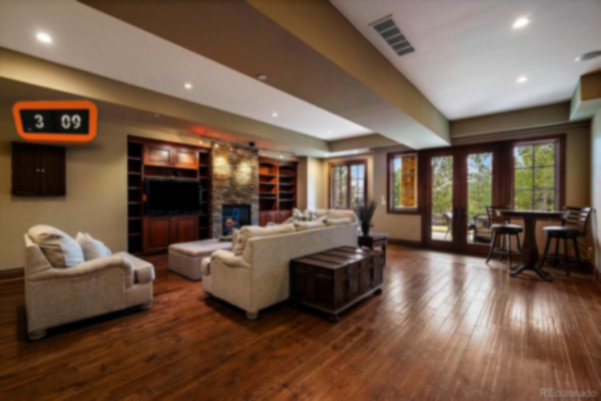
{"hour": 3, "minute": 9}
